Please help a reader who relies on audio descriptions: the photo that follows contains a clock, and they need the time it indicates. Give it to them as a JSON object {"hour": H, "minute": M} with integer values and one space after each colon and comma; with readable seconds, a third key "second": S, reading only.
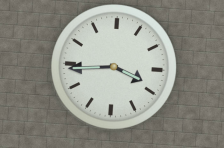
{"hour": 3, "minute": 44}
